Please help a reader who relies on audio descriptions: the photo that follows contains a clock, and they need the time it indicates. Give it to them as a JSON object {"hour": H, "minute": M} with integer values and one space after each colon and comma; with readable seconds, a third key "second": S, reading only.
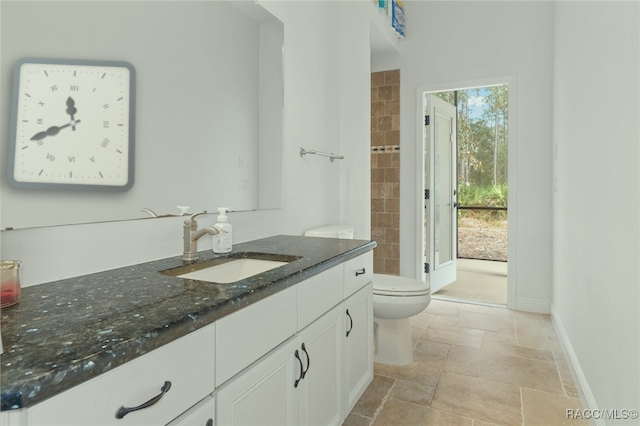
{"hour": 11, "minute": 41}
